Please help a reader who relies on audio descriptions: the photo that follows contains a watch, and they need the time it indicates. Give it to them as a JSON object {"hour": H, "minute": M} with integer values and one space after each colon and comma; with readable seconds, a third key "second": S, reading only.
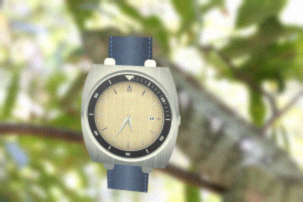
{"hour": 5, "minute": 35}
